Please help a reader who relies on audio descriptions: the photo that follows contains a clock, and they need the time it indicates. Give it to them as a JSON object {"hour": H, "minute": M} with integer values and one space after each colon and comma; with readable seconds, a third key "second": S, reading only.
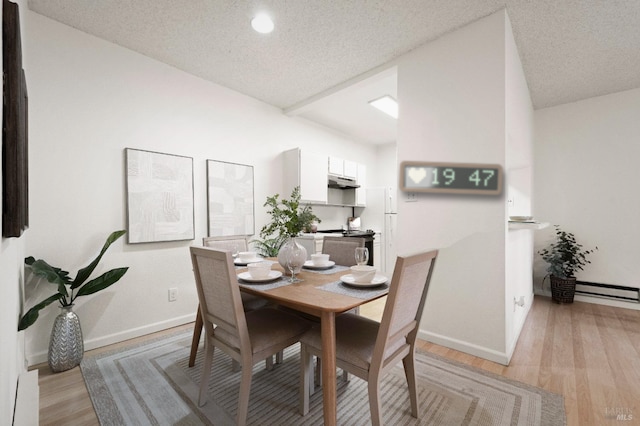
{"hour": 19, "minute": 47}
